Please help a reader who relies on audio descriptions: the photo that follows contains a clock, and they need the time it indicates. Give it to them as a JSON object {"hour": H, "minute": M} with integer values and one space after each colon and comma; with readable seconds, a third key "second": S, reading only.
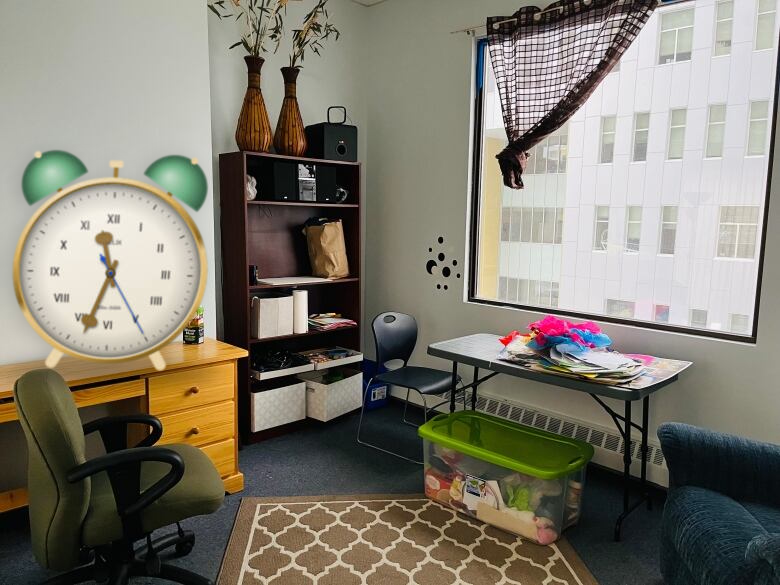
{"hour": 11, "minute": 33, "second": 25}
